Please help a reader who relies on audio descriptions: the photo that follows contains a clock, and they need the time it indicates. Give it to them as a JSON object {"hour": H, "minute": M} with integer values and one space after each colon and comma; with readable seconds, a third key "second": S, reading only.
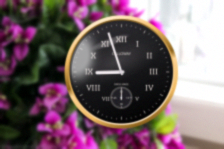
{"hour": 8, "minute": 57}
